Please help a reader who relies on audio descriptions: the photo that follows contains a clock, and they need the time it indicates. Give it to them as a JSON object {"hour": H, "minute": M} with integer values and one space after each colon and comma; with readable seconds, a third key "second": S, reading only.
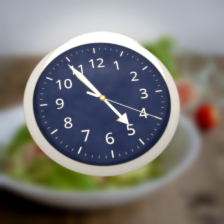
{"hour": 4, "minute": 54, "second": 20}
